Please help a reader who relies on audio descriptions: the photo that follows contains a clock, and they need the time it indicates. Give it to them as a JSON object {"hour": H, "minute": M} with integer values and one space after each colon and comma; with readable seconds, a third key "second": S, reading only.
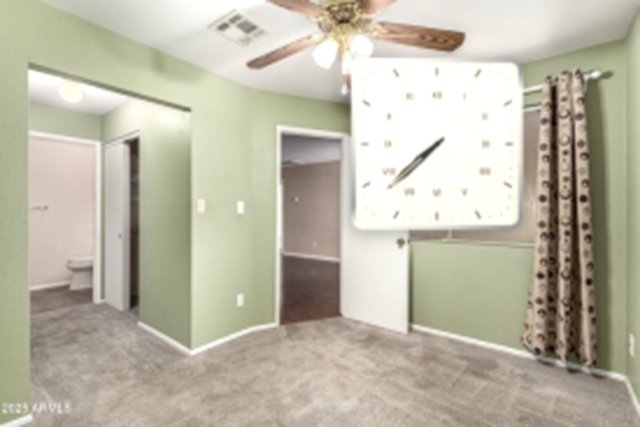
{"hour": 7, "minute": 38}
